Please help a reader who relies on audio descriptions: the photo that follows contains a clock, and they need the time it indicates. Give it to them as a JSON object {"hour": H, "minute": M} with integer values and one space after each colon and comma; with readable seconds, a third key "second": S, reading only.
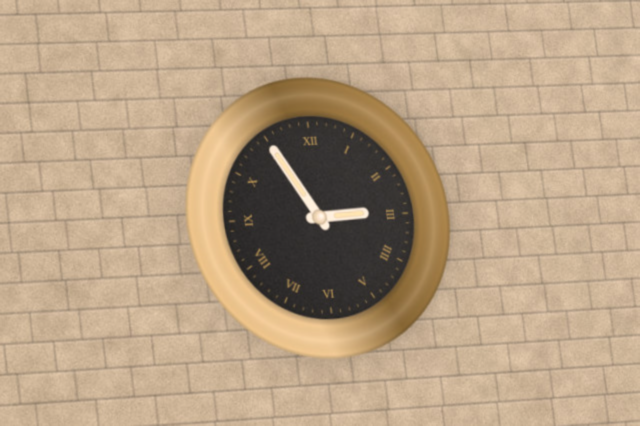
{"hour": 2, "minute": 55}
